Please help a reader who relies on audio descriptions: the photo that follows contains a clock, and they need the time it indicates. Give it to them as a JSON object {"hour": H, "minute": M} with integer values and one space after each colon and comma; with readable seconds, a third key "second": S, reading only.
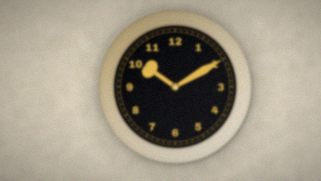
{"hour": 10, "minute": 10}
